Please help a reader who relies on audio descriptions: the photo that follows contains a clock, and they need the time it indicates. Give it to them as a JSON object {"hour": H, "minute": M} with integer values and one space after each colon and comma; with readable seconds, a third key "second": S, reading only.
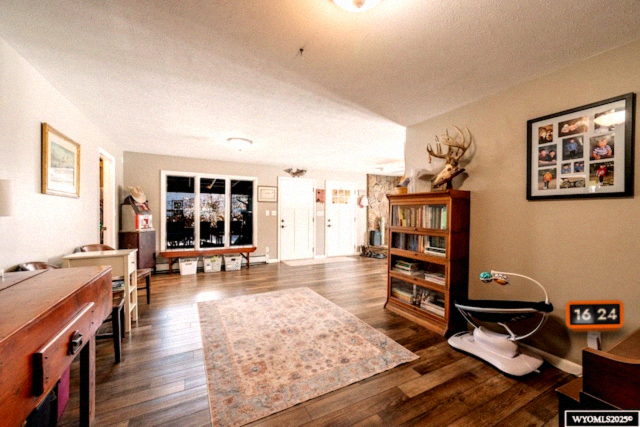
{"hour": 16, "minute": 24}
